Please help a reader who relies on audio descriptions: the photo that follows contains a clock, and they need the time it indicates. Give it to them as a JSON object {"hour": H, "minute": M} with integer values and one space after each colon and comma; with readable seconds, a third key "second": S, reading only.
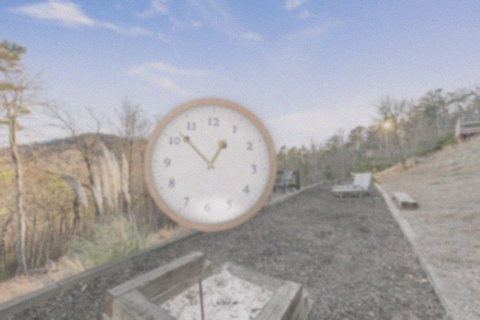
{"hour": 12, "minute": 52}
